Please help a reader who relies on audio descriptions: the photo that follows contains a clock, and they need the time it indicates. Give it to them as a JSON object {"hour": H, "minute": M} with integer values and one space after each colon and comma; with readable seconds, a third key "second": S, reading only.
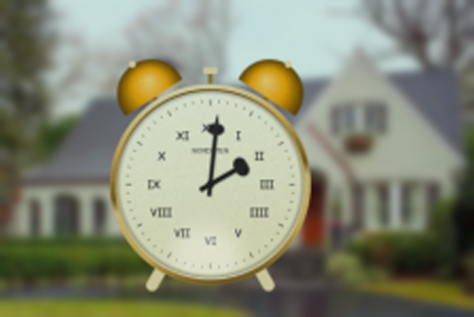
{"hour": 2, "minute": 1}
